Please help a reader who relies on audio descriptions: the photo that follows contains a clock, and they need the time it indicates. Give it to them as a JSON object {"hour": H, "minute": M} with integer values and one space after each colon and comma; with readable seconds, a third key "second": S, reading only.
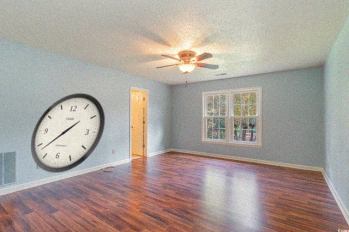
{"hour": 1, "minute": 38}
